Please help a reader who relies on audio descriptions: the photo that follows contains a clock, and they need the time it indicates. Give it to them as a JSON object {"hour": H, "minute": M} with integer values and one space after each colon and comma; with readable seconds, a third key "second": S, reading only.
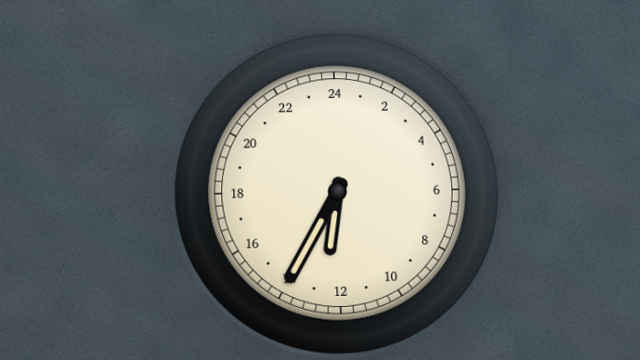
{"hour": 12, "minute": 35}
